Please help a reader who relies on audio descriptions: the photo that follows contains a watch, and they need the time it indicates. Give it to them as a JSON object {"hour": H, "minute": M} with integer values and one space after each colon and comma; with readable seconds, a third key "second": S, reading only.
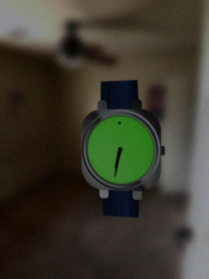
{"hour": 6, "minute": 32}
